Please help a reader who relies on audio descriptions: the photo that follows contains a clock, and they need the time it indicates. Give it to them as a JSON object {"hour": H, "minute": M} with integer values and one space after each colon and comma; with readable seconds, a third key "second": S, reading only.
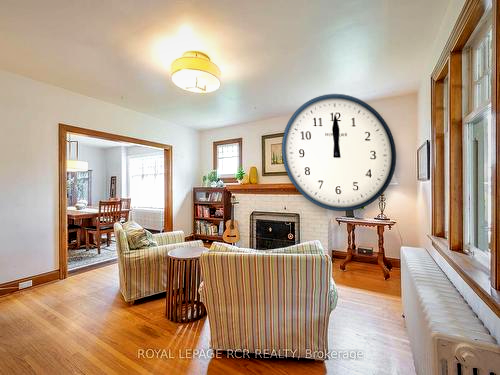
{"hour": 12, "minute": 0}
